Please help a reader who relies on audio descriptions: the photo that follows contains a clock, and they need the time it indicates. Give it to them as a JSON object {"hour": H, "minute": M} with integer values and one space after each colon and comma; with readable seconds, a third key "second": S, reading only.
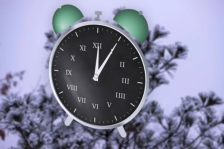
{"hour": 12, "minute": 5}
